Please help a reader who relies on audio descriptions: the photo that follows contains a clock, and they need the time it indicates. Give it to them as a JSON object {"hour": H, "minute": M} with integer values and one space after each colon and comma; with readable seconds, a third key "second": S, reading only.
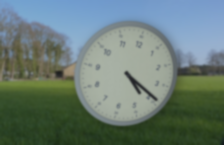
{"hour": 4, "minute": 19}
